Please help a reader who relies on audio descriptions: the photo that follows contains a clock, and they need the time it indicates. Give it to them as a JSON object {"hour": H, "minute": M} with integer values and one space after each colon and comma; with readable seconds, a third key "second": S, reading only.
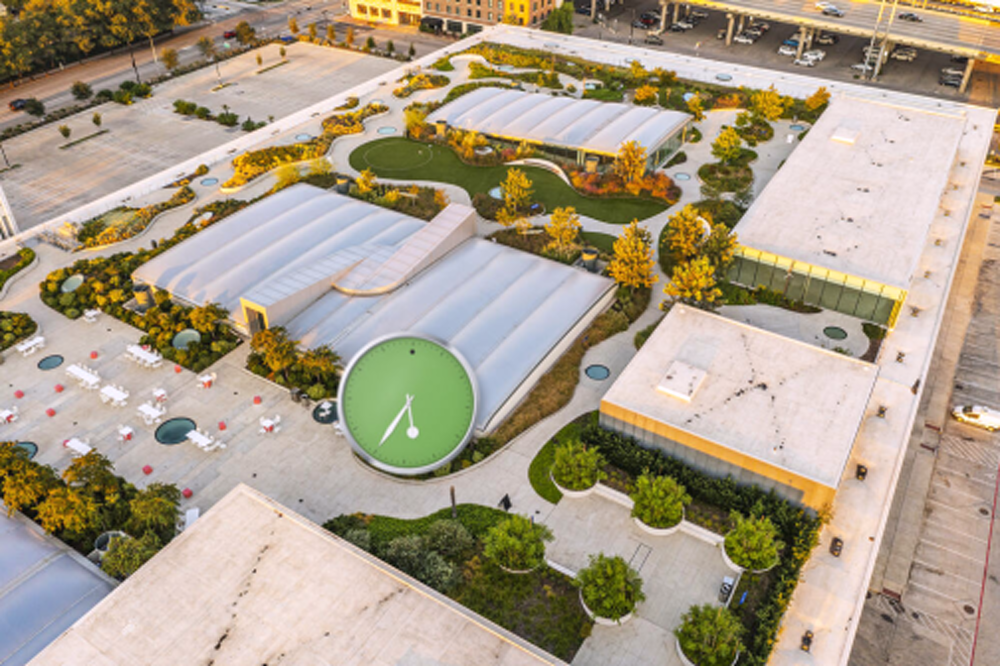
{"hour": 5, "minute": 35}
